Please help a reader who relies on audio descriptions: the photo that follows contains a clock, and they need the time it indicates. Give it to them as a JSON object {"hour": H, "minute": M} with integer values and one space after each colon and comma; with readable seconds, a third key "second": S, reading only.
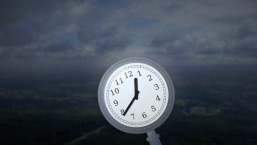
{"hour": 12, "minute": 39}
